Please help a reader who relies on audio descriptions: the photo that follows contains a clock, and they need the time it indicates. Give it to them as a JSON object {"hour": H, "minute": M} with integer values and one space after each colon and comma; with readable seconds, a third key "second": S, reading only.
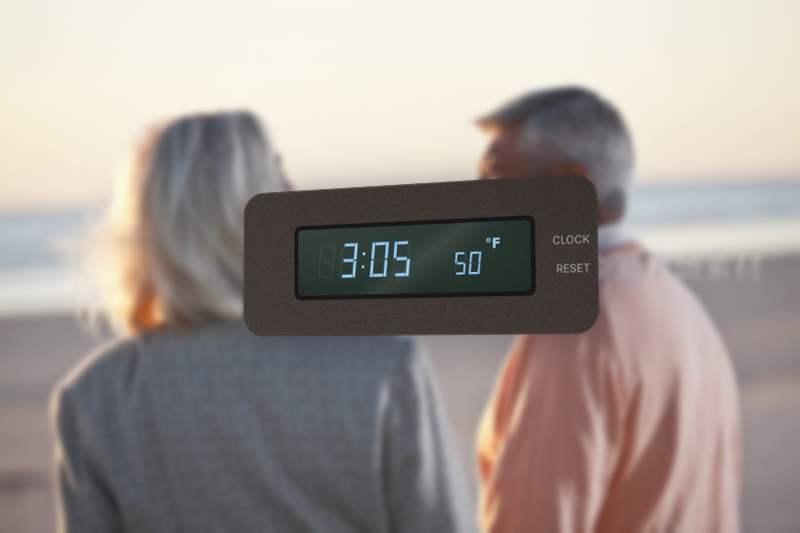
{"hour": 3, "minute": 5}
